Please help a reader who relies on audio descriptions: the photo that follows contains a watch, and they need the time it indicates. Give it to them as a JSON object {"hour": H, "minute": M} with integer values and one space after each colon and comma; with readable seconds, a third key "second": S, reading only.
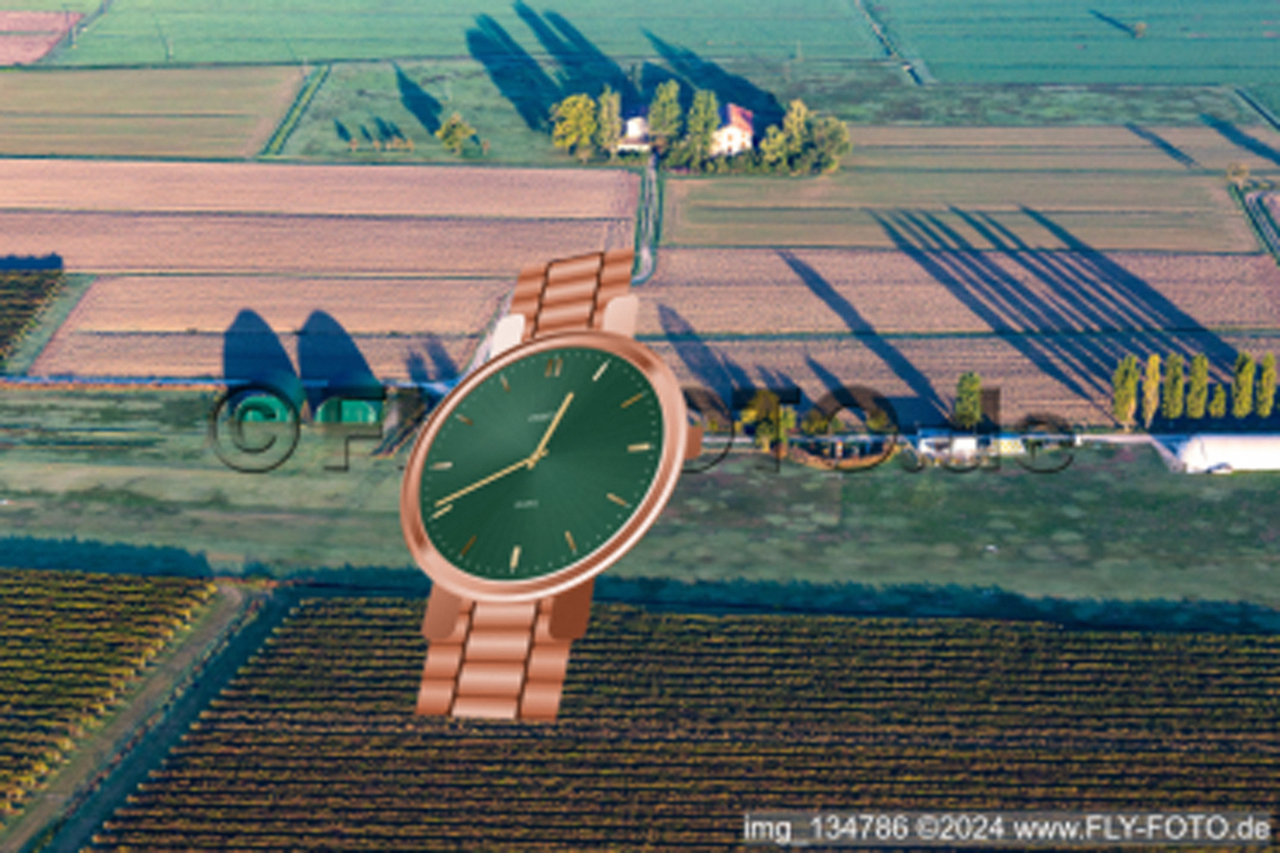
{"hour": 12, "minute": 41}
